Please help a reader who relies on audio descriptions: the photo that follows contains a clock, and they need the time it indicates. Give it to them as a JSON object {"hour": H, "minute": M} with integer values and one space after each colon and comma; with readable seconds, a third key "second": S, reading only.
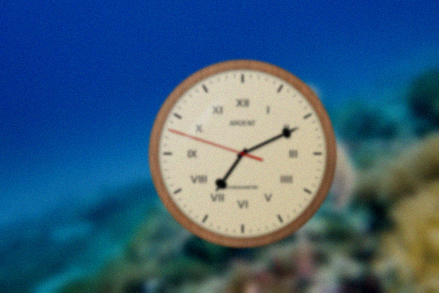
{"hour": 7, "minute": 10, "second": 48}
